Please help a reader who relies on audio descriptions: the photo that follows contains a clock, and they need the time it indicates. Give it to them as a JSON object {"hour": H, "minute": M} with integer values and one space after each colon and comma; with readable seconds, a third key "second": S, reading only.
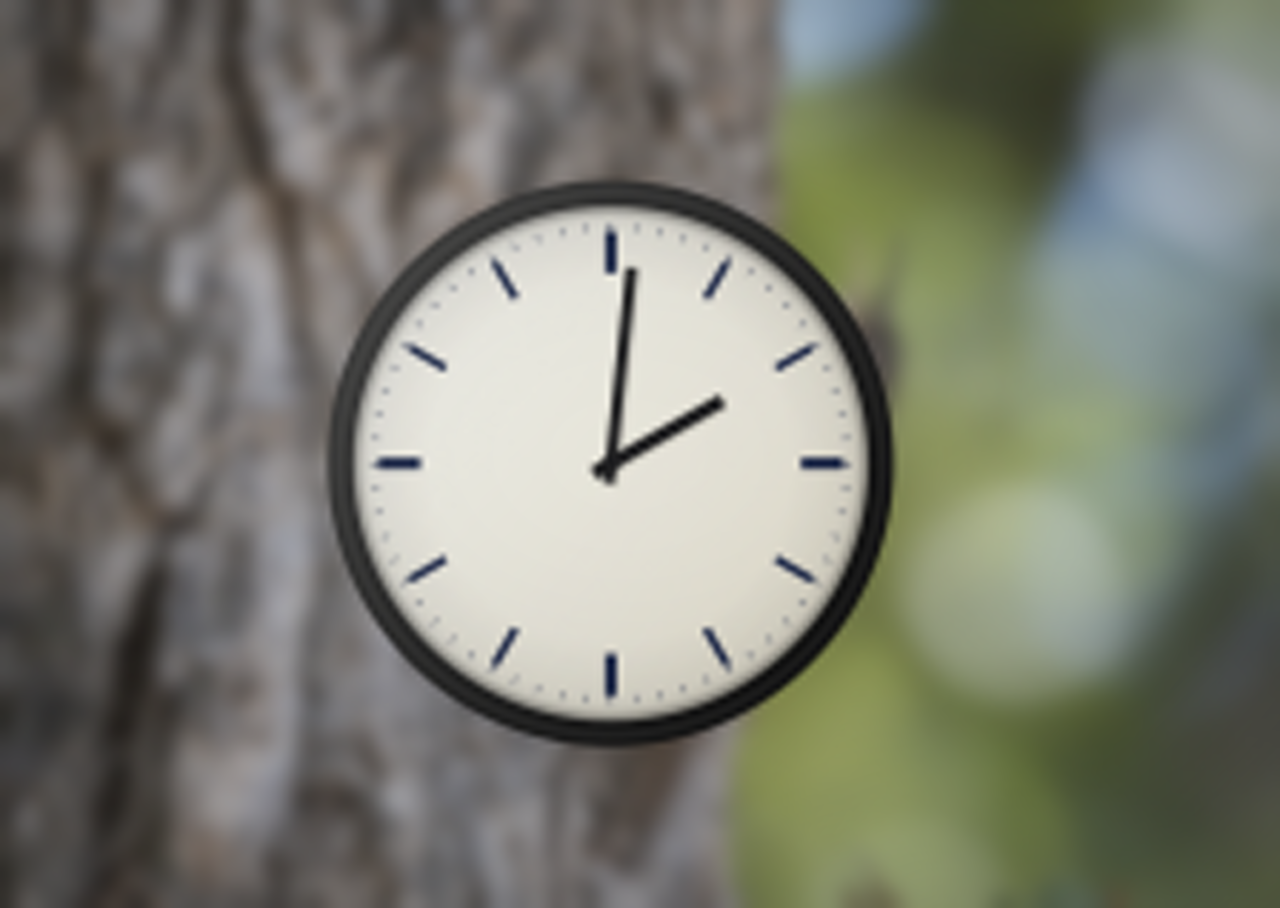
{"hour": 2, "minute": 1}
